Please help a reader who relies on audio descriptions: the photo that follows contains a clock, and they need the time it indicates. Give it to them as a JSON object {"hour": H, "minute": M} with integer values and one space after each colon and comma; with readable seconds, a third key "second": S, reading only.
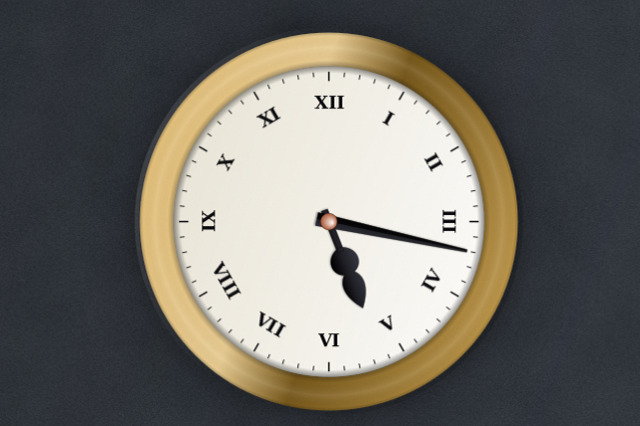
{"hour": 5, "minute": 17}
